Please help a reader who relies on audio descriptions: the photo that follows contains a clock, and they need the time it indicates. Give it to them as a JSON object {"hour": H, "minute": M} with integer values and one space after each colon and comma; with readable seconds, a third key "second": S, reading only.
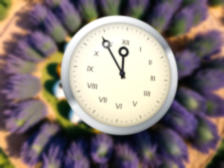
{"hour": 11, "minute": 54}
